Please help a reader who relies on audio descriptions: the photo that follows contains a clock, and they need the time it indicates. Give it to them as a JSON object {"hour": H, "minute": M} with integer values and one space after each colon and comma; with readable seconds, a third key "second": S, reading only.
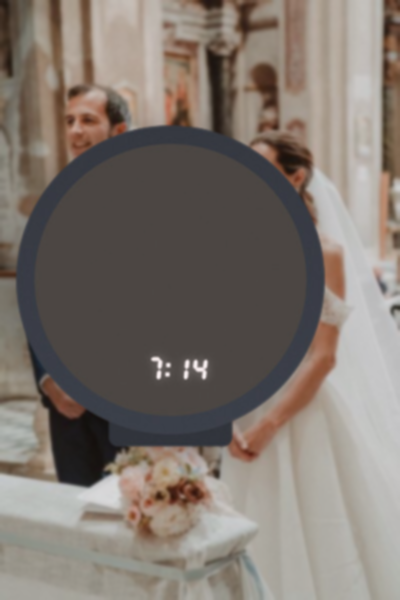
{"hour": 7, "minute": 14}
